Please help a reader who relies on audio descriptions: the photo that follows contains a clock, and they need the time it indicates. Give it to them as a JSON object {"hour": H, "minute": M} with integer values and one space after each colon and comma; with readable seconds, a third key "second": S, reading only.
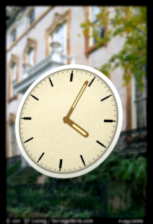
{"hour": 4, "minute": 4}
